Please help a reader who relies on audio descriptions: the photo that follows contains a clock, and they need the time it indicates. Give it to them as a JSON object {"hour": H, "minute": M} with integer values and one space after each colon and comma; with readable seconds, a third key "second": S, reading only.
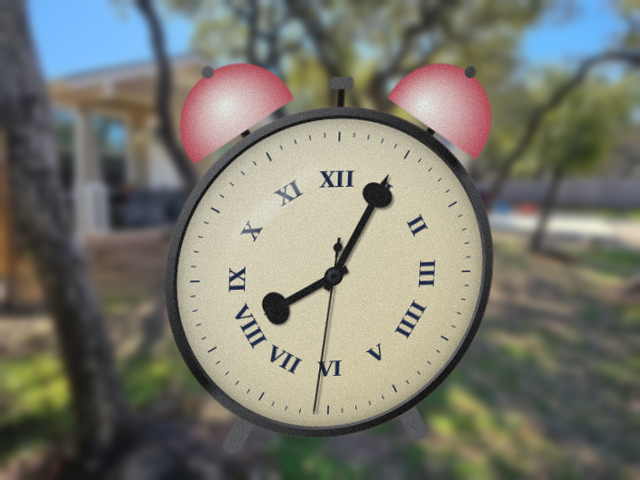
{"hour": 8, "minute": 4, "second": 31}
